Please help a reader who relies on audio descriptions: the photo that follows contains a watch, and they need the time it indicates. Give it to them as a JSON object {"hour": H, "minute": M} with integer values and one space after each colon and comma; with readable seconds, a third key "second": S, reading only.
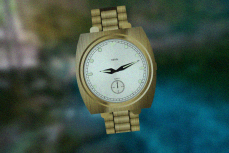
{"hour": 9, "minute": 12}
